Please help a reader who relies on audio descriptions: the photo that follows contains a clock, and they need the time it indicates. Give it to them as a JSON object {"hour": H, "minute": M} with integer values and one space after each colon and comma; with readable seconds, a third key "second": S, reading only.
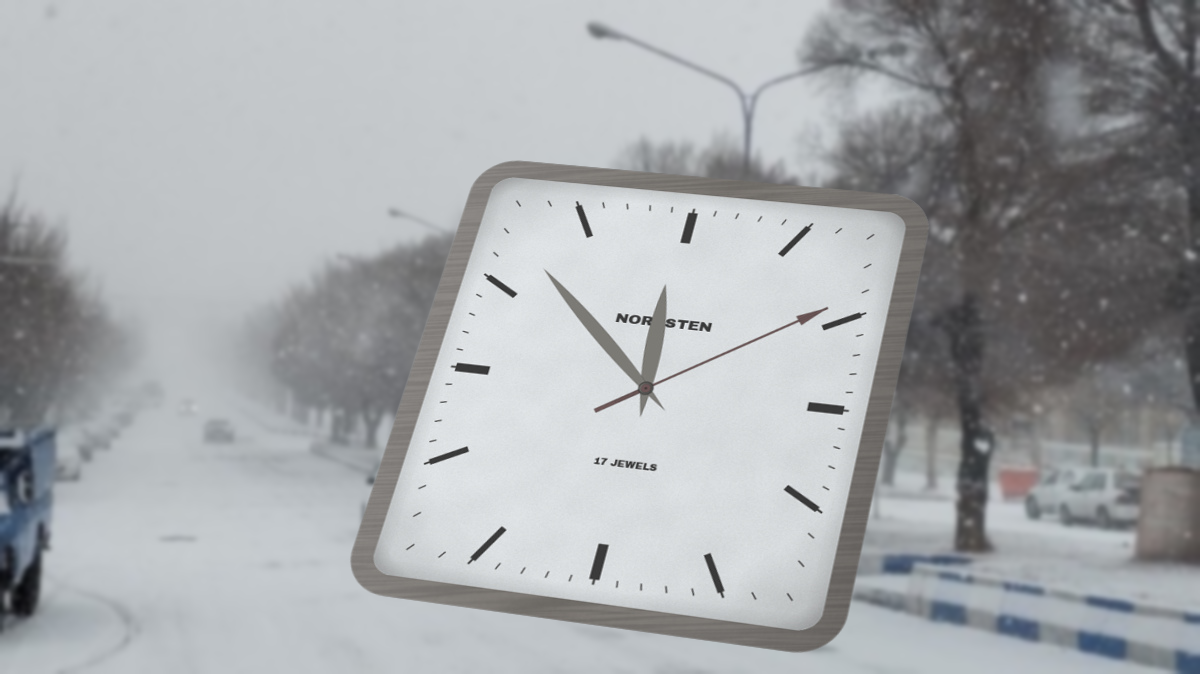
{"hour": 11, "minute": 52, "second": 9}
